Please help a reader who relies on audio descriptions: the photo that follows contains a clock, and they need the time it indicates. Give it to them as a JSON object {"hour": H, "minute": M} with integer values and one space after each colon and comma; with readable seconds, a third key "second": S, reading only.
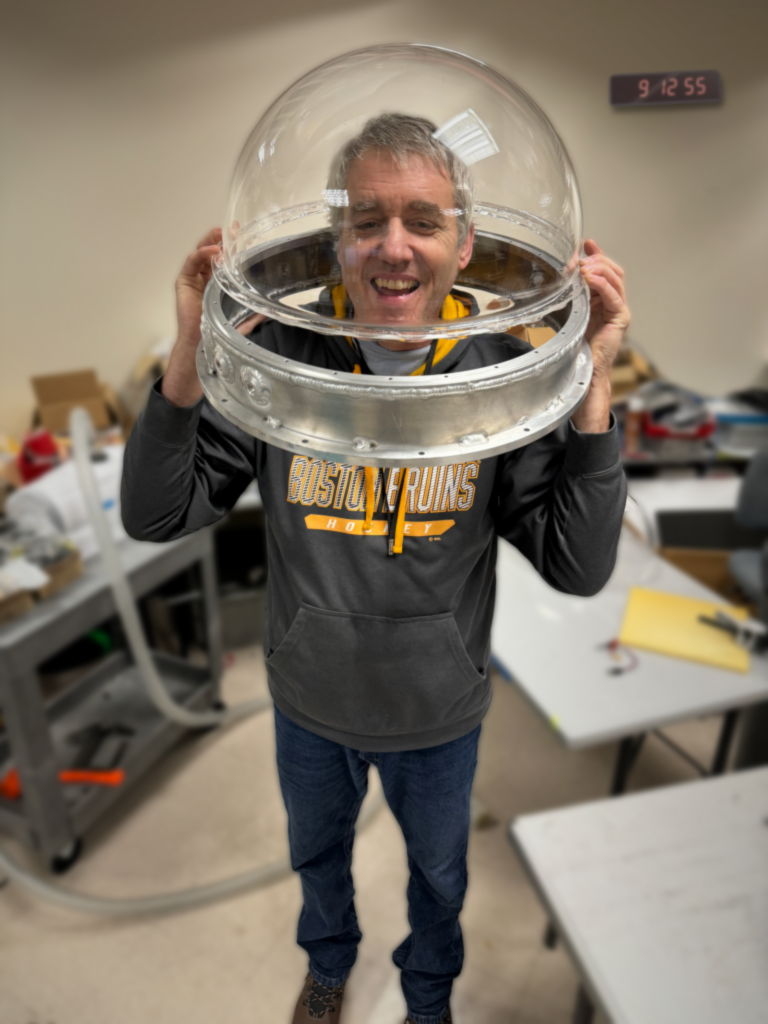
{"hour": 9, "minute": 12, "second": 55}
